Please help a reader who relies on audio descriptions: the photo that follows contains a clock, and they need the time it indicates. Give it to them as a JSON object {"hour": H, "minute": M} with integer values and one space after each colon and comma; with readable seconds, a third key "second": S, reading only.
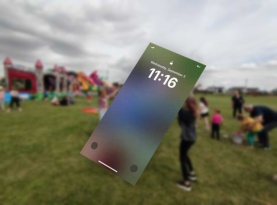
{"hour": 11, "minute": 16}
